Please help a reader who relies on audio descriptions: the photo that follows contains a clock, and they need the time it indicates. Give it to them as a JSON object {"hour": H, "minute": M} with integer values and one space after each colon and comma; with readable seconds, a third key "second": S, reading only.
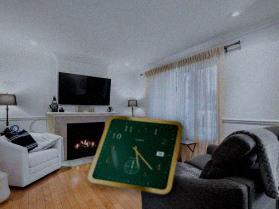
{"hour": 5, "minute": 22}
